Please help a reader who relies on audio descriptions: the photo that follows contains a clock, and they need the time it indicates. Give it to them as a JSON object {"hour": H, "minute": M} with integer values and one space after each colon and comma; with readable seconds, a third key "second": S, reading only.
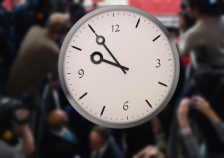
{"hour": 9, "minute": 55}
